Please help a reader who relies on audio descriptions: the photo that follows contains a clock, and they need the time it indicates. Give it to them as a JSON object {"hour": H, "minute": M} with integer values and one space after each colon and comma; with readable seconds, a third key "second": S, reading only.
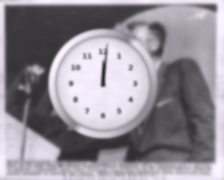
{"hour": 12, "minute": 1}
